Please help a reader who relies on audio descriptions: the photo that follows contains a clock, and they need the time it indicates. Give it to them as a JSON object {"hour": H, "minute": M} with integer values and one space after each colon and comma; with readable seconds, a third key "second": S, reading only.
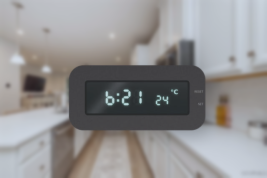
{"hour": 6, "minute": 21}
